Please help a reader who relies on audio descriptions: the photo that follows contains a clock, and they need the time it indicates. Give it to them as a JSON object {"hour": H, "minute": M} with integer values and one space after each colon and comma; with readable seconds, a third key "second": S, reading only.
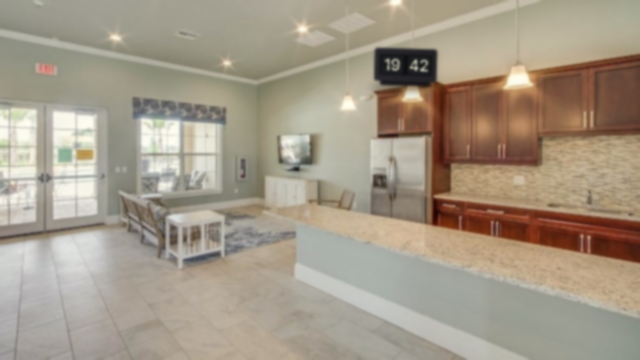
{"hour": 19, "minute": 42}
